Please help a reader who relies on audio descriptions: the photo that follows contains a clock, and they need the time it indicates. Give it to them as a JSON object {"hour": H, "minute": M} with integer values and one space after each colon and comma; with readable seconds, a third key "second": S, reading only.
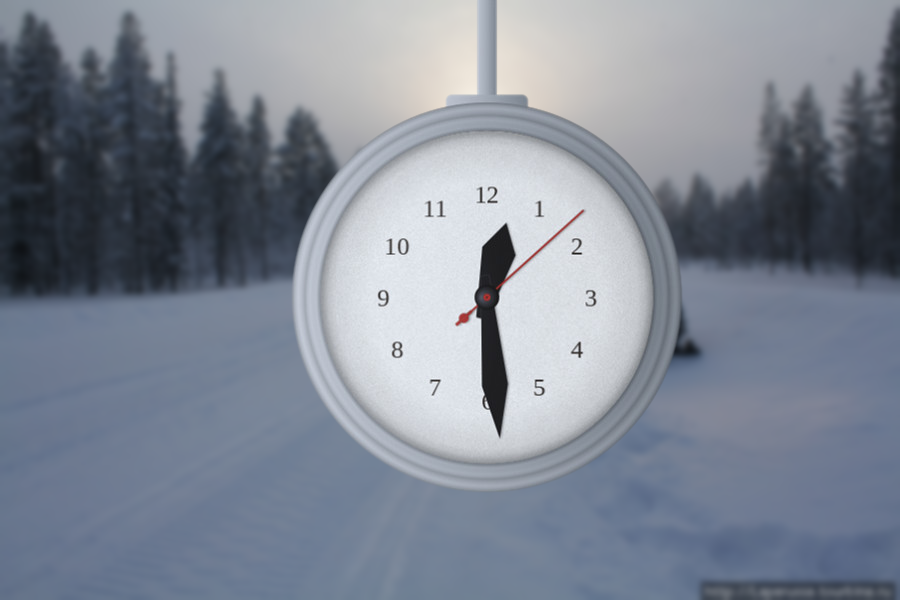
{"hour": 12, "minute": 29, "second": 8}
